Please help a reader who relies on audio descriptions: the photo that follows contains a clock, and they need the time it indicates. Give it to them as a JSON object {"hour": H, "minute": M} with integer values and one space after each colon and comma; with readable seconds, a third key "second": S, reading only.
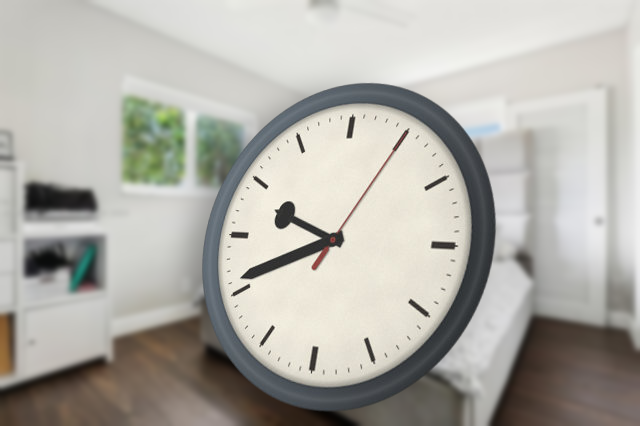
{"hour": 9, "minute": 41, "second": 5}
